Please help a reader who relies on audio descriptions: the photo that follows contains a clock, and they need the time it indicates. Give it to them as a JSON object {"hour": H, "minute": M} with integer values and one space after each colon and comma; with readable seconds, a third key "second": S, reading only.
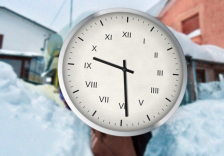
{"hour": 9, "minute": 29}
